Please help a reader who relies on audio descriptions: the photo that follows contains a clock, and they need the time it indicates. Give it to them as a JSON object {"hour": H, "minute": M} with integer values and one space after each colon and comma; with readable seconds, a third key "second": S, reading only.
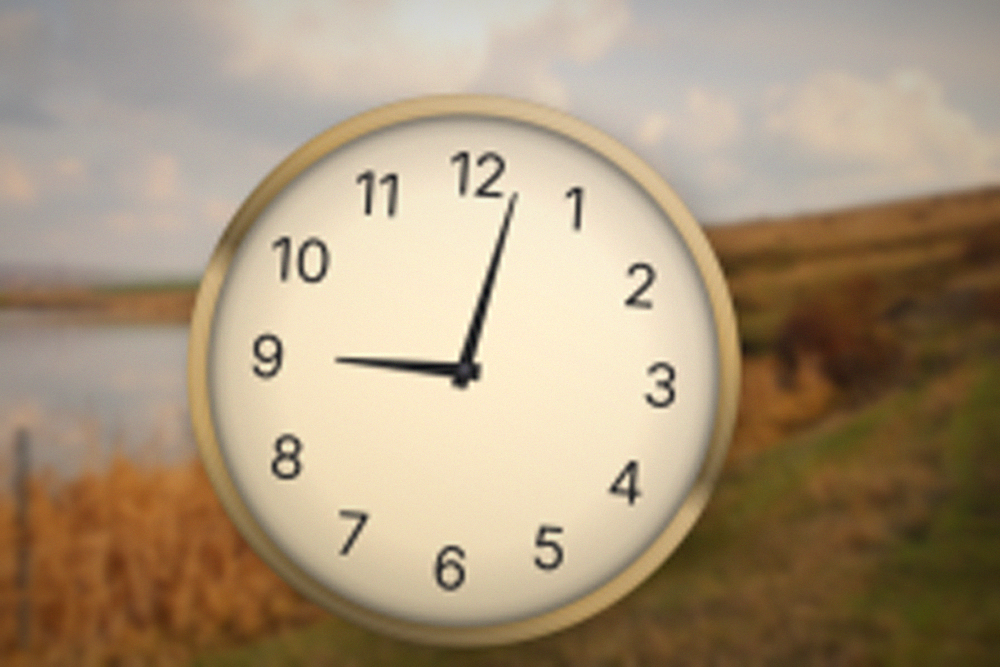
{"hour": 9, "minute": 2}
